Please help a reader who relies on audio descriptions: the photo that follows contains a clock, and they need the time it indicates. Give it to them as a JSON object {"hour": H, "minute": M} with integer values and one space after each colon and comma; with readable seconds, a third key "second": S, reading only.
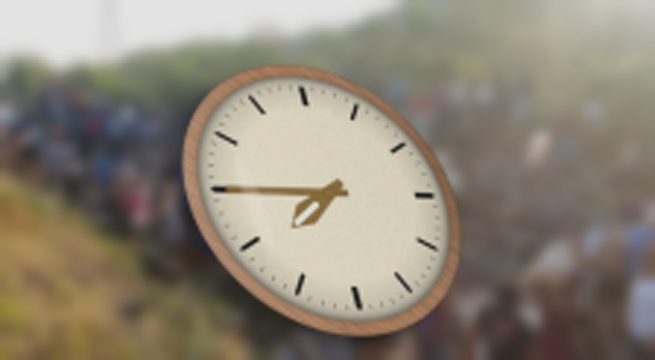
{"hour": 7, "minute": 45}
